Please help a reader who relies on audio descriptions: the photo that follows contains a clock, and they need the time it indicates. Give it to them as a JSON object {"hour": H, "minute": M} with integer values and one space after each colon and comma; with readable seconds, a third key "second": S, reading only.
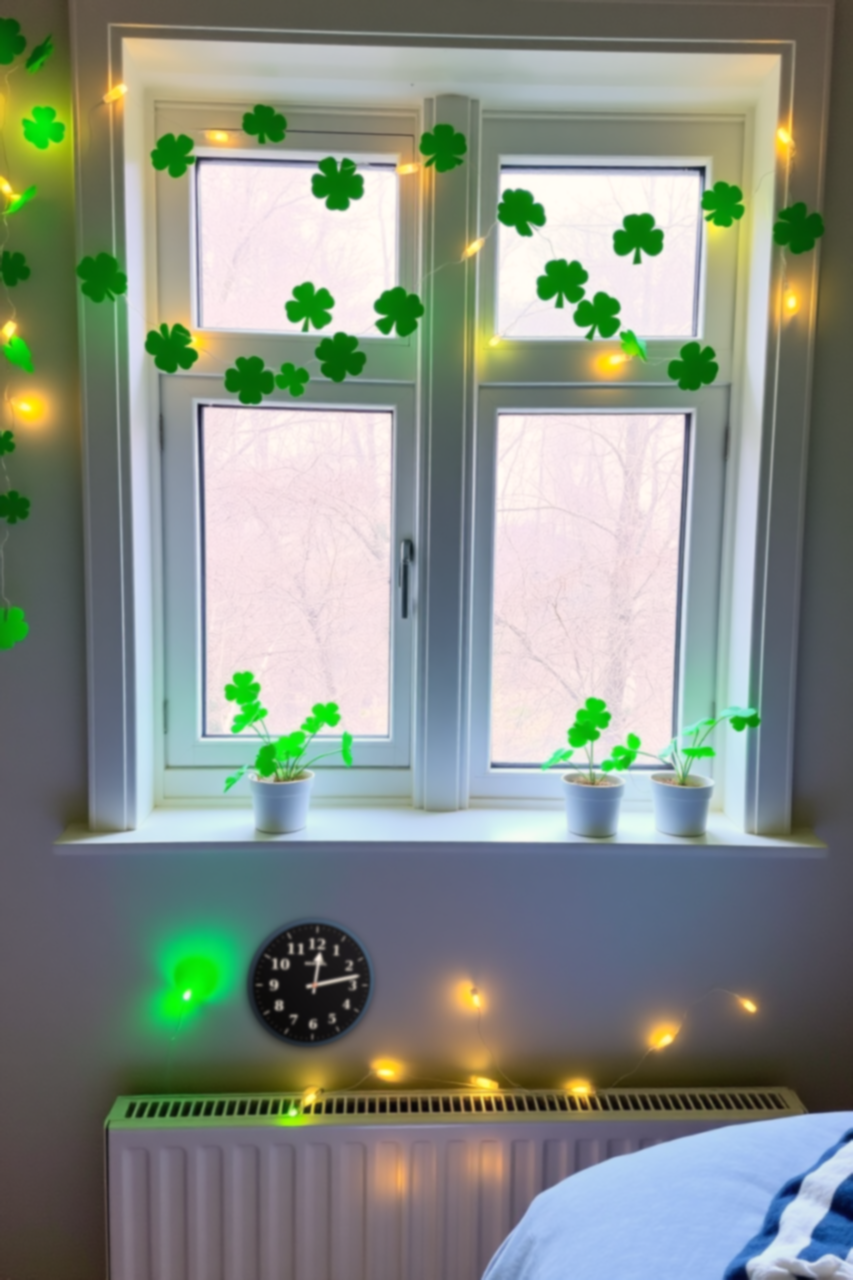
{"hour": 12, "minute": 13}
